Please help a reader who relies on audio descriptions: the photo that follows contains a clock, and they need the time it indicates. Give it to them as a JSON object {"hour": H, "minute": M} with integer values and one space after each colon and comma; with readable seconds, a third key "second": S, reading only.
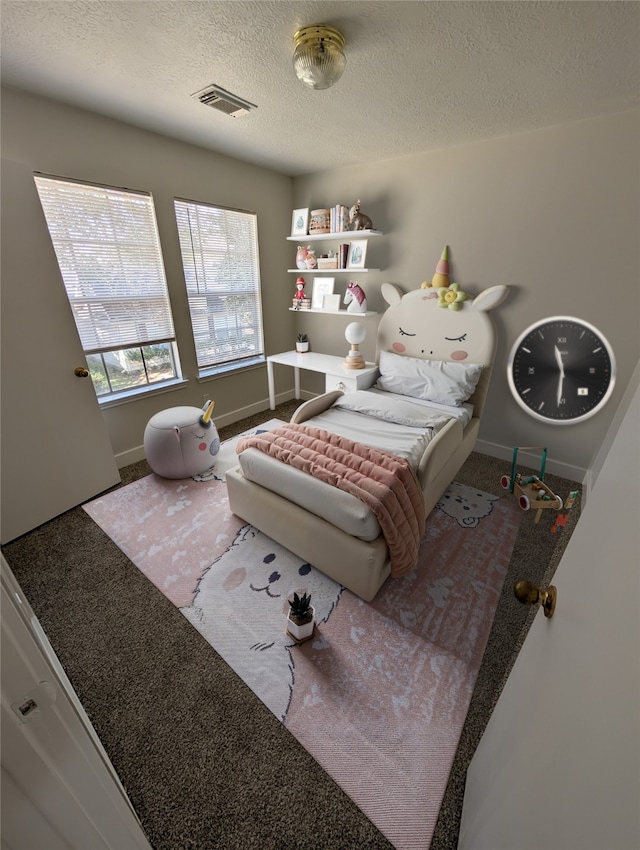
{"hour": 11, "minute": 31}
